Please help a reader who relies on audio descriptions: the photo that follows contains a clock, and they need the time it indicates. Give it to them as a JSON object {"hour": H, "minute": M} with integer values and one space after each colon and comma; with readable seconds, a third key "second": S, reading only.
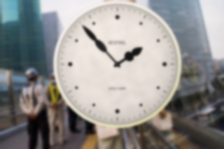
{"hour": 1, "minute": 53}
